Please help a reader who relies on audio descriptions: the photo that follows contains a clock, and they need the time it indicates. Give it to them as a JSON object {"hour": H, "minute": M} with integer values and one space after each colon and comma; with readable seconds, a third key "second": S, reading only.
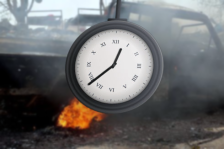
{"hour": 12, "minute": 38}
